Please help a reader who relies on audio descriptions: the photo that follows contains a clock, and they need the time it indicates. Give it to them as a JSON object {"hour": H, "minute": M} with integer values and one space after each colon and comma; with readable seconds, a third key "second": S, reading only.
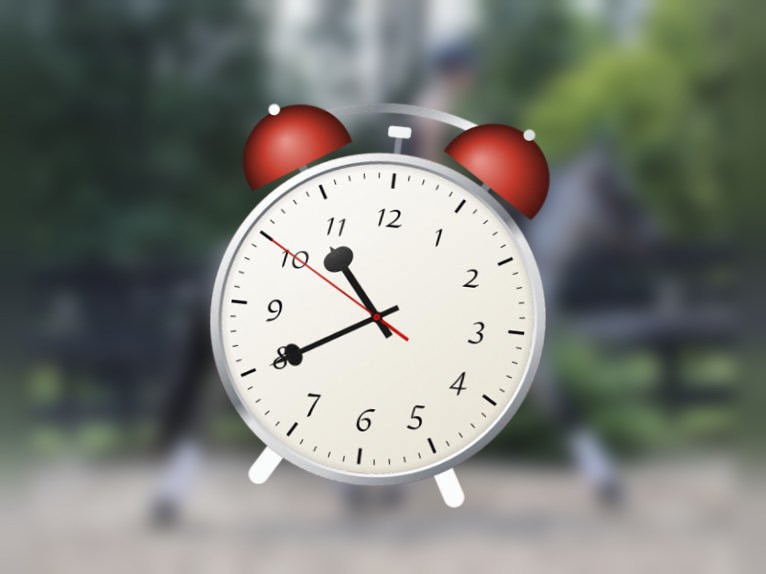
{"hour": 10, "minute": 39, "second": 50}
